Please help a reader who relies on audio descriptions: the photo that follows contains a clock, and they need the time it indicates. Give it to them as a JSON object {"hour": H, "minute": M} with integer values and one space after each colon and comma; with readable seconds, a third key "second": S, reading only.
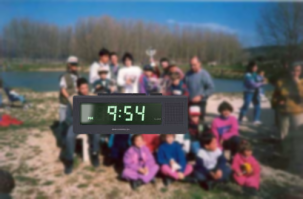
{"hour": 9, "minute": 54}
